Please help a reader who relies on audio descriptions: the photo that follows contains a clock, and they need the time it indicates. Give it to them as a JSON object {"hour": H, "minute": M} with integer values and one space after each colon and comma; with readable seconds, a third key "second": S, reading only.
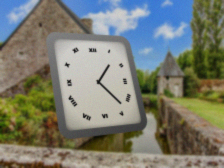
{"hour": 1, "minute": 23}
